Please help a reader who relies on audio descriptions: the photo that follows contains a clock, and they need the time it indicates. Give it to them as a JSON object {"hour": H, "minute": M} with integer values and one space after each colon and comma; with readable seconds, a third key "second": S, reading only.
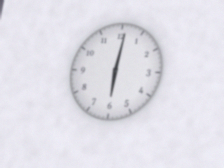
{"hour": 6, "minute": 1}
